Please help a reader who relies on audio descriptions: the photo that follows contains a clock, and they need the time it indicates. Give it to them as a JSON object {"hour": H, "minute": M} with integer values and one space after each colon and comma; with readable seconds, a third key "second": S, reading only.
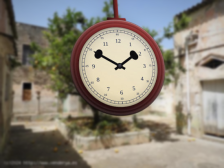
{"hour": 1, "minute": 50}
